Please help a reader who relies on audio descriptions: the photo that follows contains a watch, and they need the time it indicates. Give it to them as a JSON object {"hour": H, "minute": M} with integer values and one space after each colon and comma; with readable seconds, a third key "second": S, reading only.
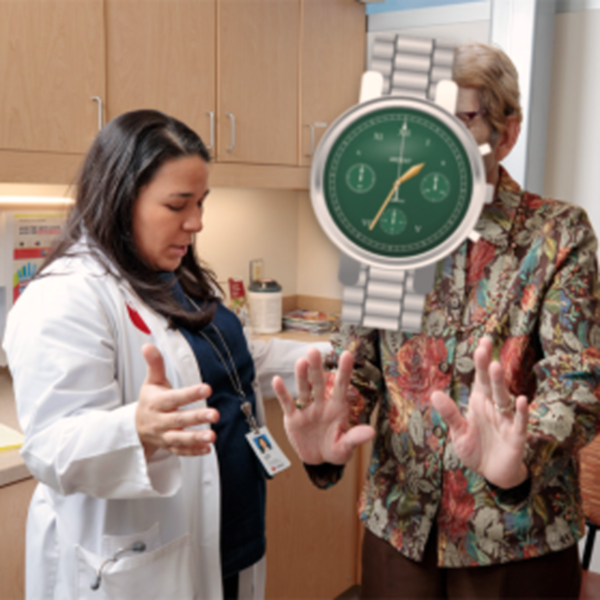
{"hour": 1, "minute": 34}
